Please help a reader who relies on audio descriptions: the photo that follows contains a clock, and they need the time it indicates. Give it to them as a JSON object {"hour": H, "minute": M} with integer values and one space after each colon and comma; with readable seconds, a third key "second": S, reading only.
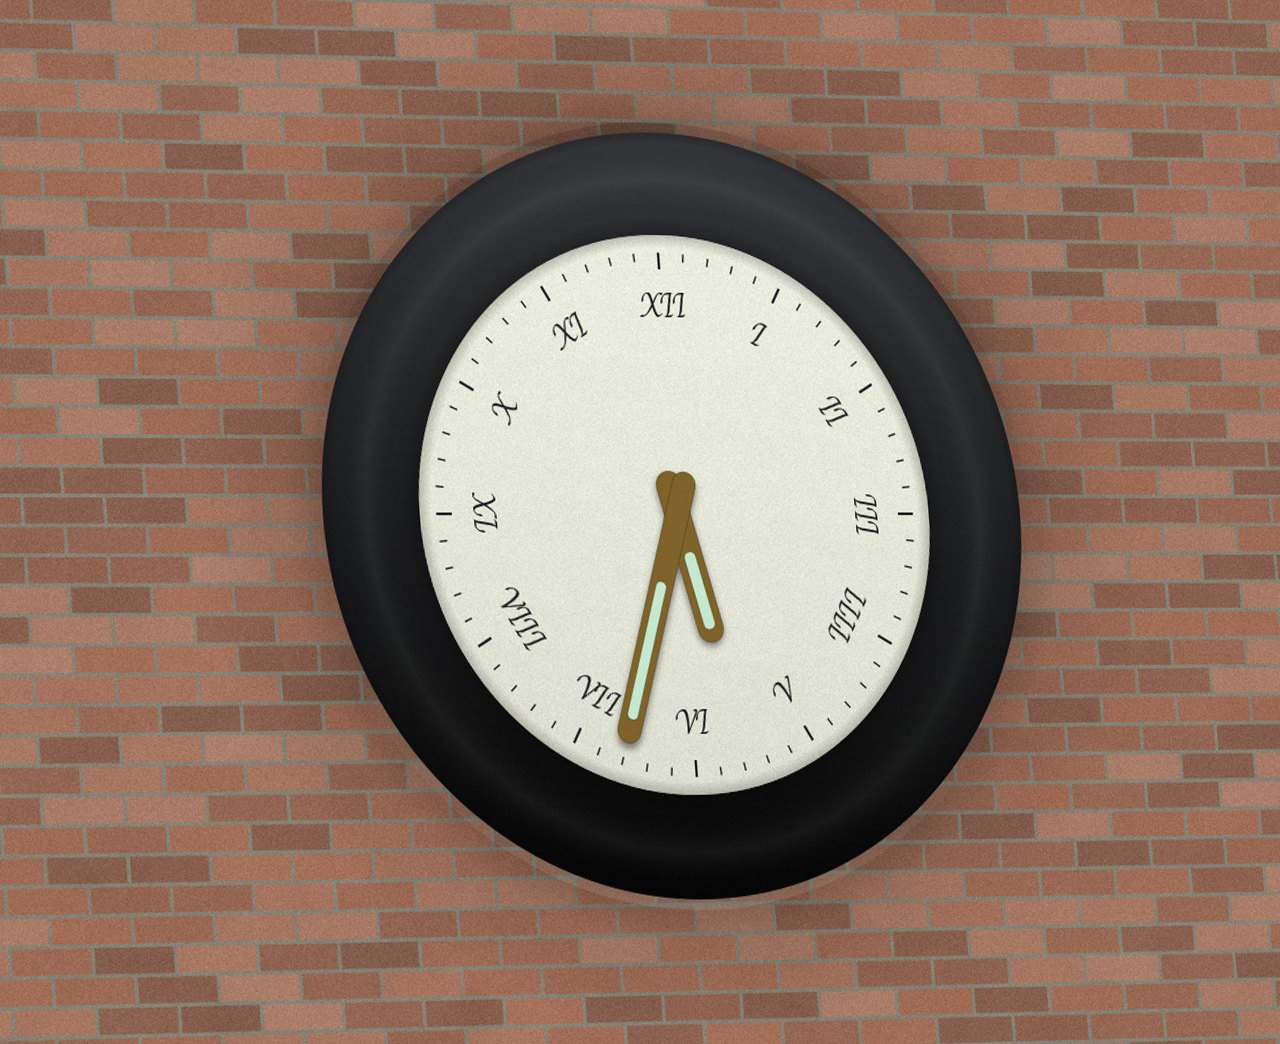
{"hour": 5, "minute": 33}
